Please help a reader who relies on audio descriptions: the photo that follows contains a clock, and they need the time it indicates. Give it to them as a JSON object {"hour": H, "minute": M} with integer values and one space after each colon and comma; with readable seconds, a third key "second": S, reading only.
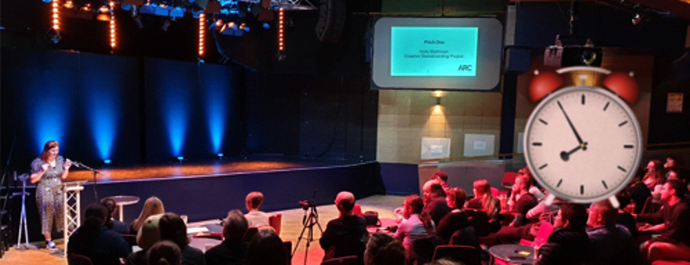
{"hour": 7, "minute": 55}
